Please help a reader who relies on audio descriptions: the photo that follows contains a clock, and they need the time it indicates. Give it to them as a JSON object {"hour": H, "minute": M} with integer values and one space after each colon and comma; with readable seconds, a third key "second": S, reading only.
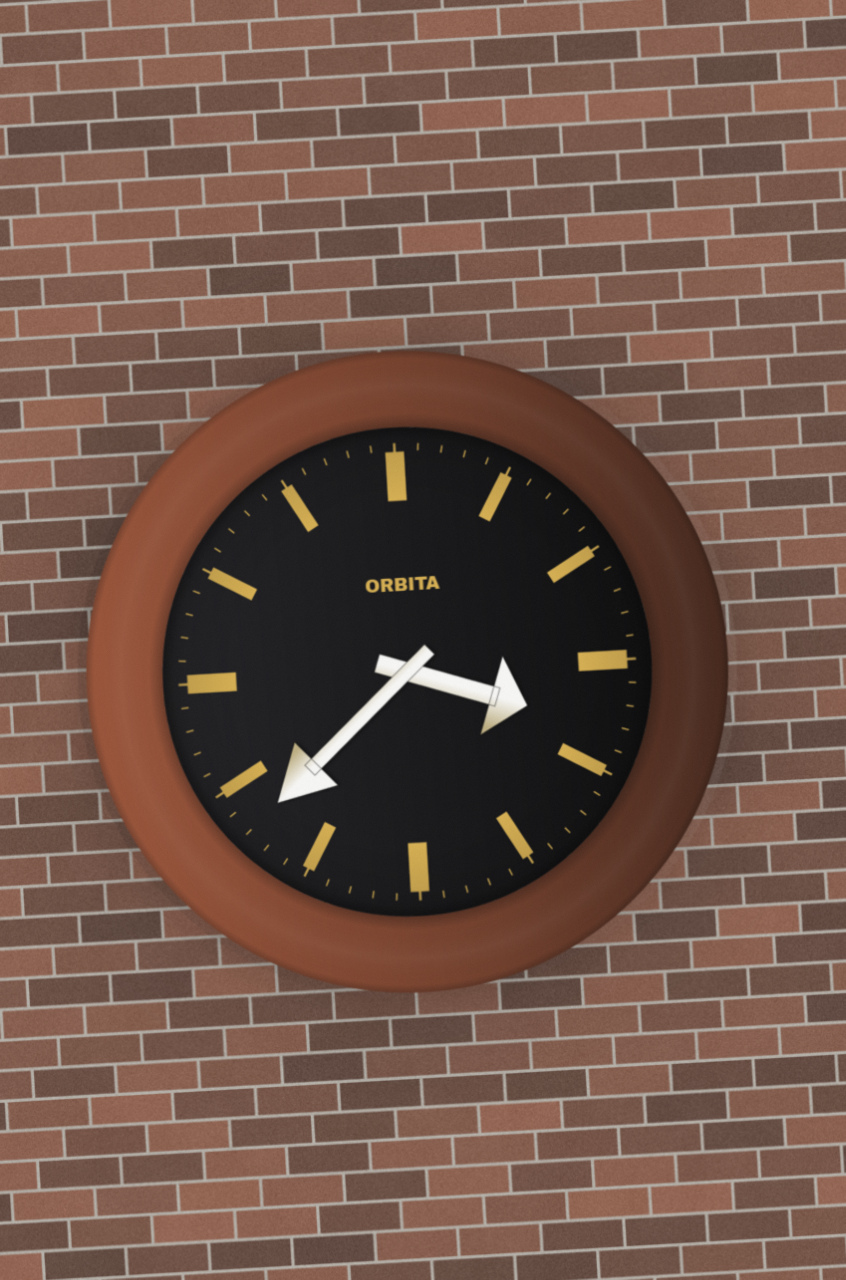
{"hour": 3, "minute": 38}
